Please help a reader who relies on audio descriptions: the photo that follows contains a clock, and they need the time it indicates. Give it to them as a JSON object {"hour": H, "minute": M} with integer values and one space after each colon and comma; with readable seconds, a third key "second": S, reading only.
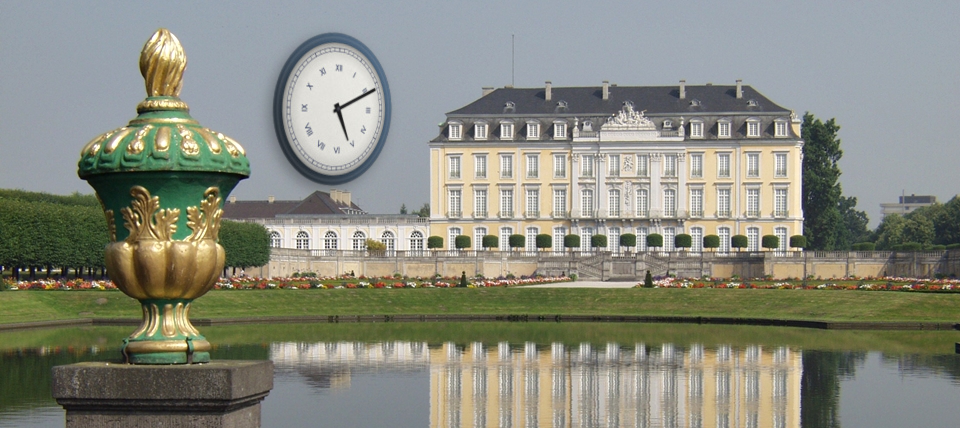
{"hour": 5, "minute": 11}
